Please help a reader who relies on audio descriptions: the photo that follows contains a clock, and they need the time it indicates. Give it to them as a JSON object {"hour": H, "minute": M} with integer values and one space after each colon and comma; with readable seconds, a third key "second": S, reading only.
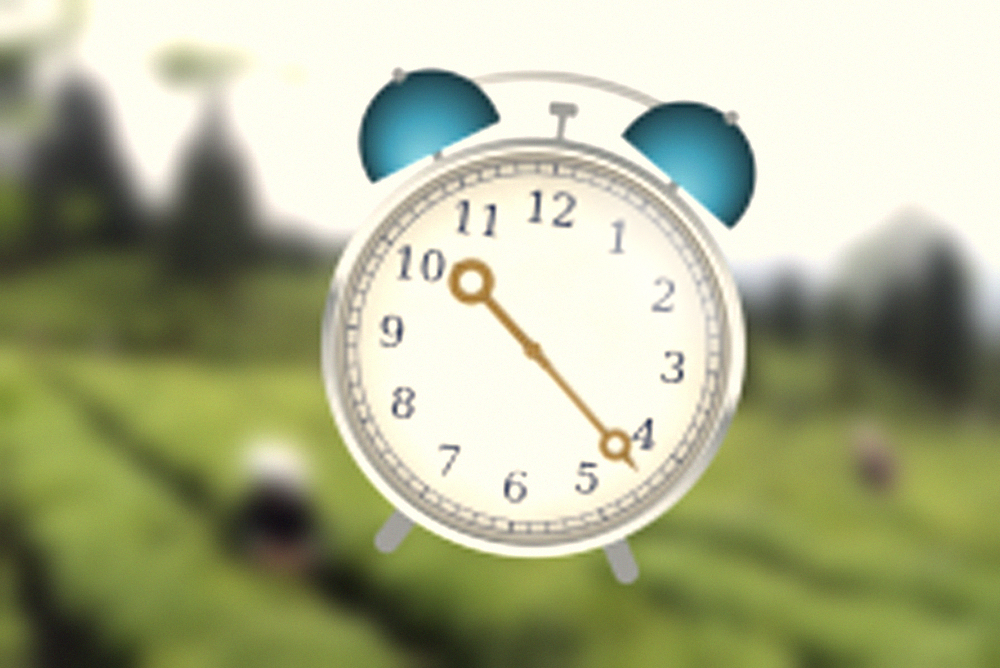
{"hour": 10, "minute": 22}
